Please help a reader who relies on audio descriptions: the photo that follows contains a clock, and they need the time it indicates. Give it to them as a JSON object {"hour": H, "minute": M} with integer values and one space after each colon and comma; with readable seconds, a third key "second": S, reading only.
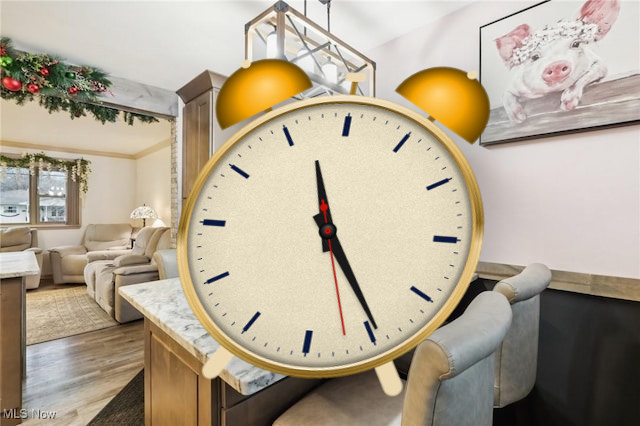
{"hour": 11, "minute": 24, "second": 27}
